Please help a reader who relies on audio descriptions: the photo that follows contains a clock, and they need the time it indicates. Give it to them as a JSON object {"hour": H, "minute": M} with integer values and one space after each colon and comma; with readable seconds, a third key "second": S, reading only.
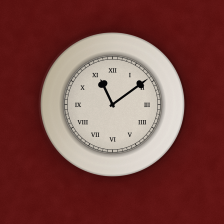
{"hour": 11, "minute": 9}
